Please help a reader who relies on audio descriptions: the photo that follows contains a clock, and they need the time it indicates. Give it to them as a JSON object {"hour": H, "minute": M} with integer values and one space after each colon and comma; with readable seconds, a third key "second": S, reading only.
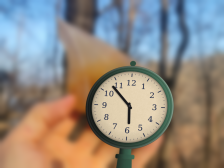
{"hour": 5, "minute": 53}
